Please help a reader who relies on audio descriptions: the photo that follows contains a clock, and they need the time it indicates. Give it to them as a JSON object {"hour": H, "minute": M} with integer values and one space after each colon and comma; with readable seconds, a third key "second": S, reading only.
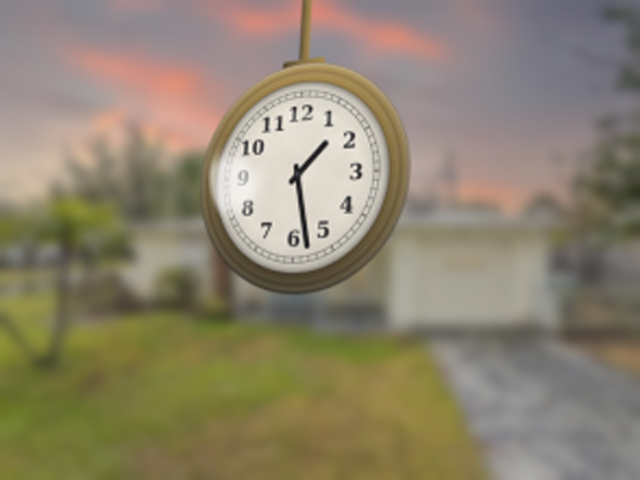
{"hour": 1, "minute": 28}
